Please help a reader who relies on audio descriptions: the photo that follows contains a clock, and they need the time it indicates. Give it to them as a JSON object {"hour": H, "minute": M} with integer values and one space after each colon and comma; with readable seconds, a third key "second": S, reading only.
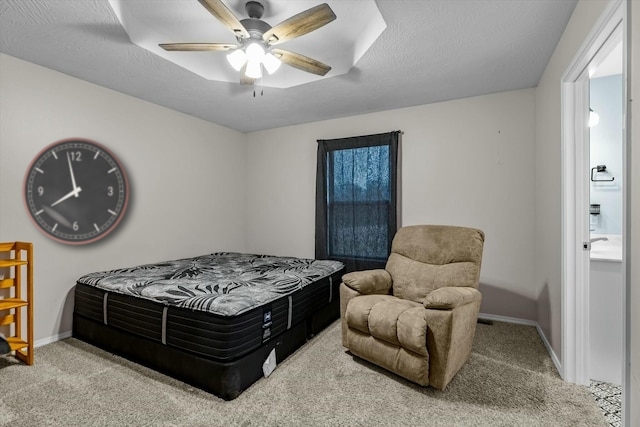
{"hour": 7, "minute": 58}
